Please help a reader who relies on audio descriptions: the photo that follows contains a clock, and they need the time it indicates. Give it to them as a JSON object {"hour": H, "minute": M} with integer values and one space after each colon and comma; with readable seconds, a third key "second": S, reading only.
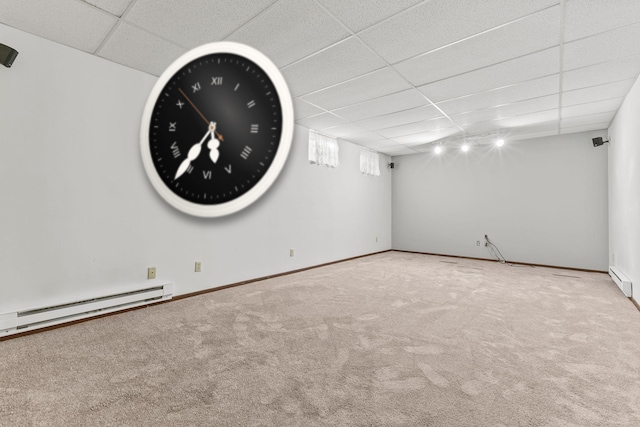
{"hour": 5, "minute": 35, "second": 52}
